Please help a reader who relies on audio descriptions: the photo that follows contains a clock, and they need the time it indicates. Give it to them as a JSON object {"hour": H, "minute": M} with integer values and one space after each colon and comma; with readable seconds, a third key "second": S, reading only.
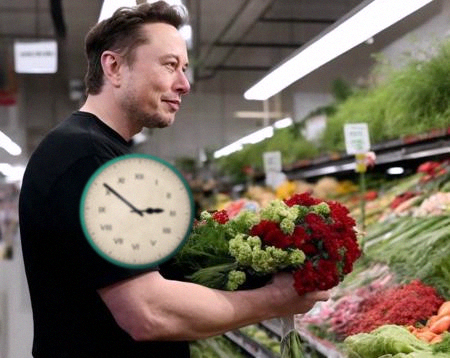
{"hour": 2, "minute": 51}
